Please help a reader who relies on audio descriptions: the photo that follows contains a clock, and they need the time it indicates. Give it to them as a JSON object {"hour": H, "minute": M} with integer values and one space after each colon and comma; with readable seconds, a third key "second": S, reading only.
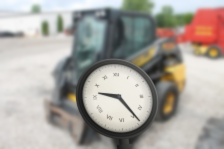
{"hour": 9, "minute": 24}
